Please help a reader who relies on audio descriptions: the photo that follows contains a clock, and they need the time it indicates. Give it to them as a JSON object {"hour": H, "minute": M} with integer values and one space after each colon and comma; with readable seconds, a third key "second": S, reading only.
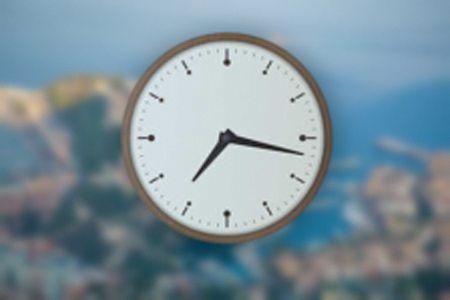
{"hour": 7, "minute": 17}
